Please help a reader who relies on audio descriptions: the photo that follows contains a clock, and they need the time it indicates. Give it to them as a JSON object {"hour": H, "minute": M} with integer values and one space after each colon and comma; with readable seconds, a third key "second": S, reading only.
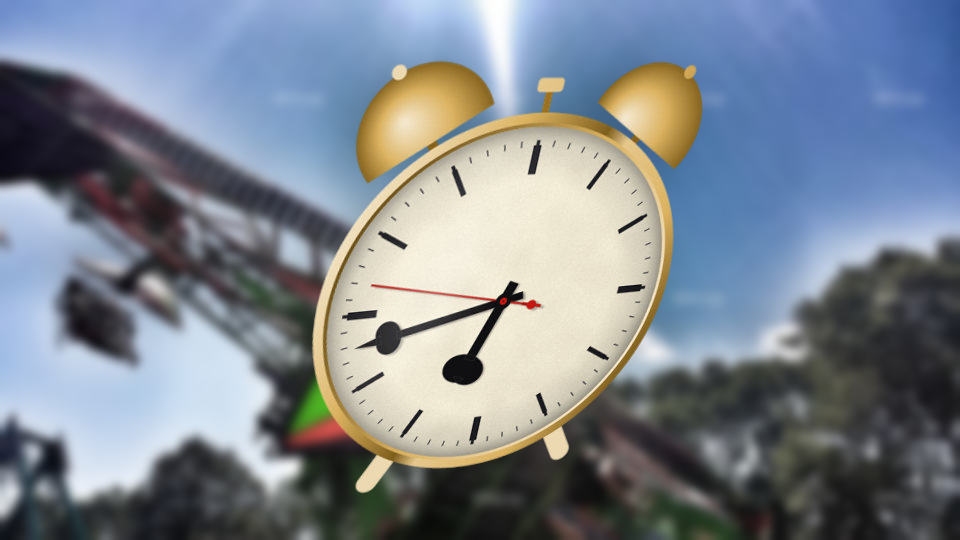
{"hour": 6, "minute": 42, "second": 47}
